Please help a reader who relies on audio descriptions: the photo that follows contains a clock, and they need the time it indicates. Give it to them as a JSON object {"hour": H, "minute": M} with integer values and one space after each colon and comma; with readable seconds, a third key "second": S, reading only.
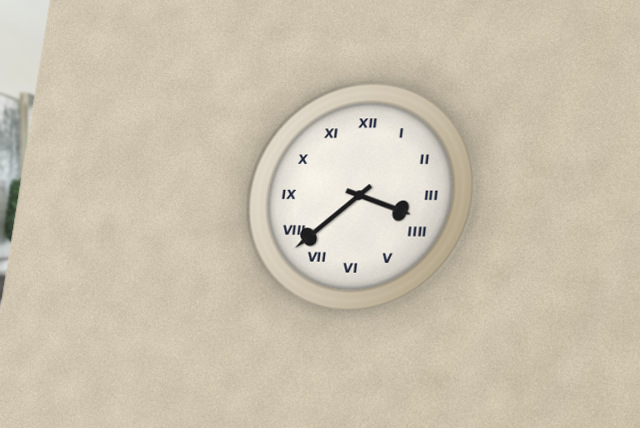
{"hour": 3, "minute": 38}
